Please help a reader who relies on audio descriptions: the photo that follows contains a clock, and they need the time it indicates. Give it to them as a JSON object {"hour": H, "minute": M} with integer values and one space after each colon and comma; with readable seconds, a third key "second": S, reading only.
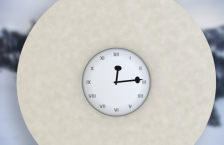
{"hour": 12, "minute": 14}
